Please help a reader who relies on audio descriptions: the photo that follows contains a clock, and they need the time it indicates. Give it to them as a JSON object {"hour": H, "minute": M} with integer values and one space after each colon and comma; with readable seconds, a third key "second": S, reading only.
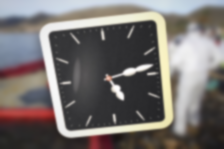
{"hour": 5, "minute": 13}
